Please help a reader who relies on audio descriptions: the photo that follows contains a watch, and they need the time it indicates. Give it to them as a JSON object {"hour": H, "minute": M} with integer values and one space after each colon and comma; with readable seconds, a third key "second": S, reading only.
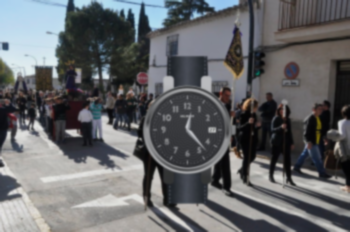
{"hour": 12, "minute": 23}
